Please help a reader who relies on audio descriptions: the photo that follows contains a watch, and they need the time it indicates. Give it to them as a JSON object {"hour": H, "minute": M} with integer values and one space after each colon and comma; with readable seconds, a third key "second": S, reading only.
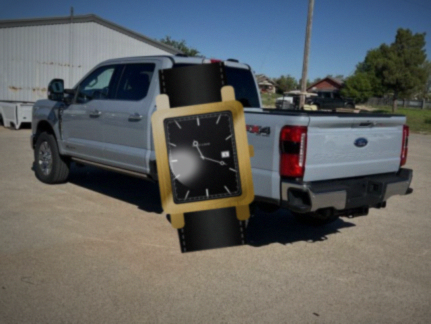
{"hour": 11, "minute": 19}
